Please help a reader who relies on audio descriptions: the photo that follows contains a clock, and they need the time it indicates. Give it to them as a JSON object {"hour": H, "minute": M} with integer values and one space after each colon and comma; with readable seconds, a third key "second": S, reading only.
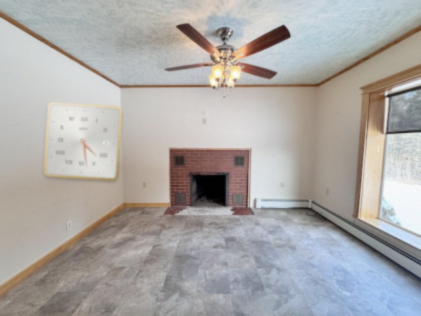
{"hour": 4, "minute": 28}
